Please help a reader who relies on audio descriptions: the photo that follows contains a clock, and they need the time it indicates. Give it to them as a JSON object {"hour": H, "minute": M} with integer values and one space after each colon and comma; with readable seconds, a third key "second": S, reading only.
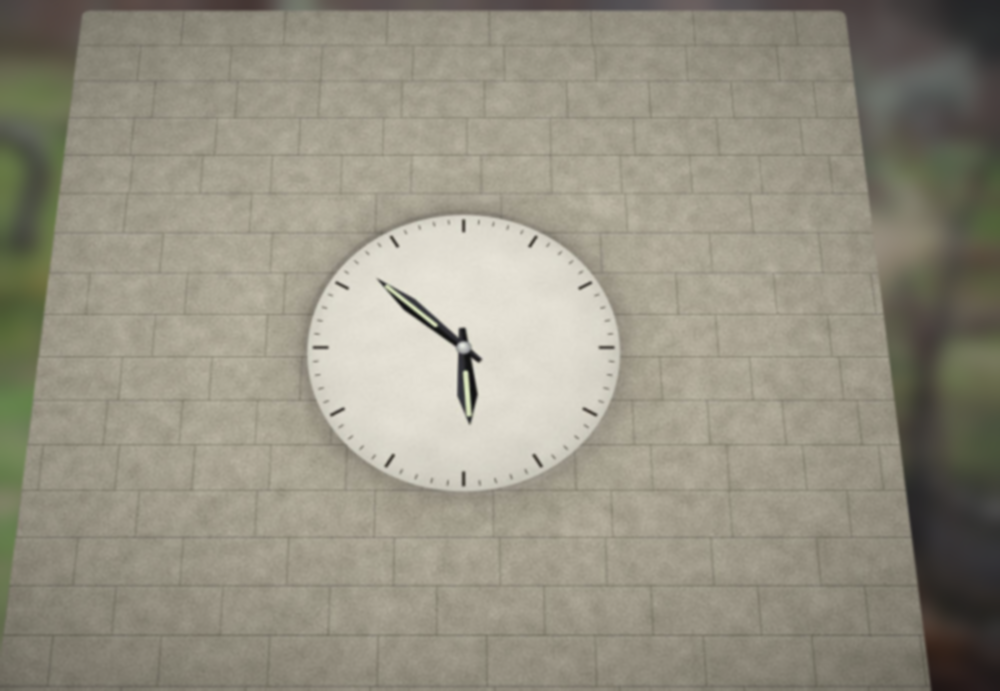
{"hour": 5, "minute": 52}
